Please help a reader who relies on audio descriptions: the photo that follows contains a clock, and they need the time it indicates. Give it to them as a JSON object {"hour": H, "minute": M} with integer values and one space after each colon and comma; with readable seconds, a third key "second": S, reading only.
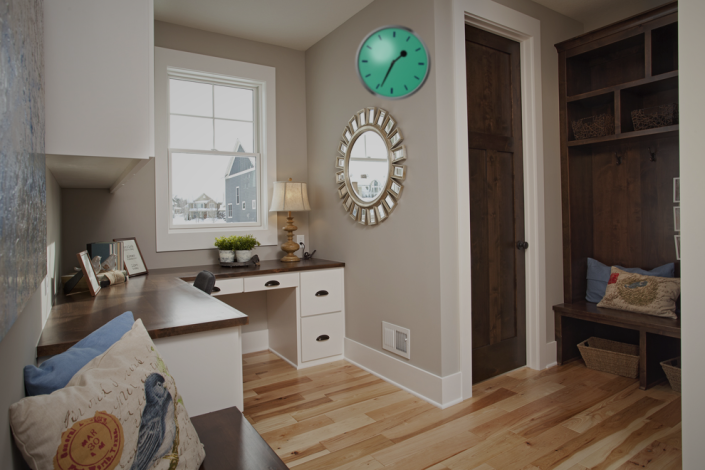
{"hour": 1, "minute": 34}
